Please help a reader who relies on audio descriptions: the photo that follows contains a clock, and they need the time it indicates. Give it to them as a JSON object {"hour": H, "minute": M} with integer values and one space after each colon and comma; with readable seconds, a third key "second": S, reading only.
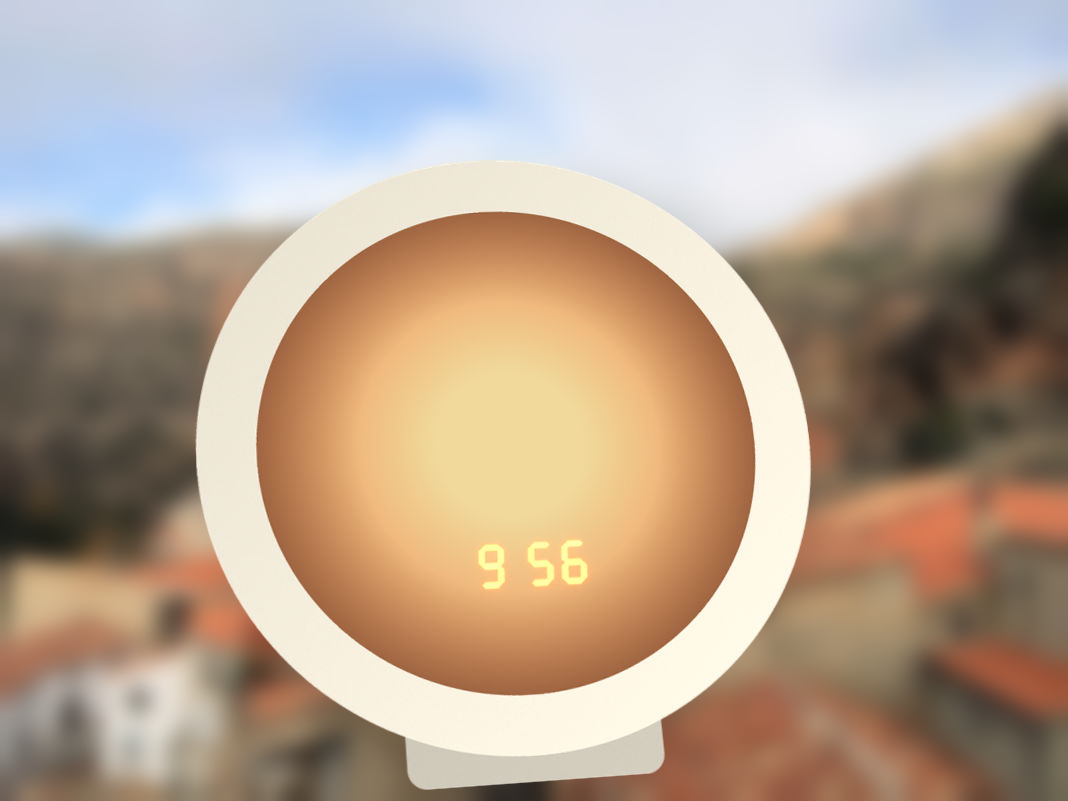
{"hour": 9, "minute": 56}
